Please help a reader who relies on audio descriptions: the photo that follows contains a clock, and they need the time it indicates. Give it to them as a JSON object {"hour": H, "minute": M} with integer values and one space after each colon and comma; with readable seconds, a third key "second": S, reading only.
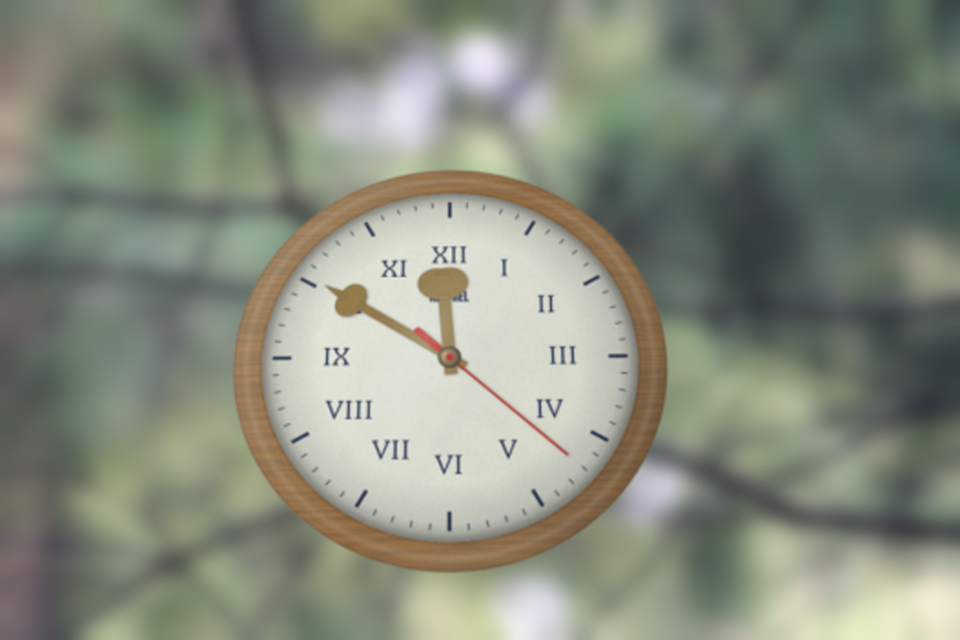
{"hour": 11, "minute": 50, "second": 22}
